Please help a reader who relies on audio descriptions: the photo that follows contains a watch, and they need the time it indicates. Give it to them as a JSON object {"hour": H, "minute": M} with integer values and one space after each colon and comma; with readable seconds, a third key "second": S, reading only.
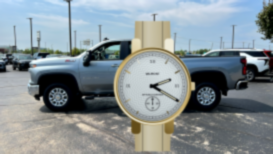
{"hour": 2, "minute": 20}
